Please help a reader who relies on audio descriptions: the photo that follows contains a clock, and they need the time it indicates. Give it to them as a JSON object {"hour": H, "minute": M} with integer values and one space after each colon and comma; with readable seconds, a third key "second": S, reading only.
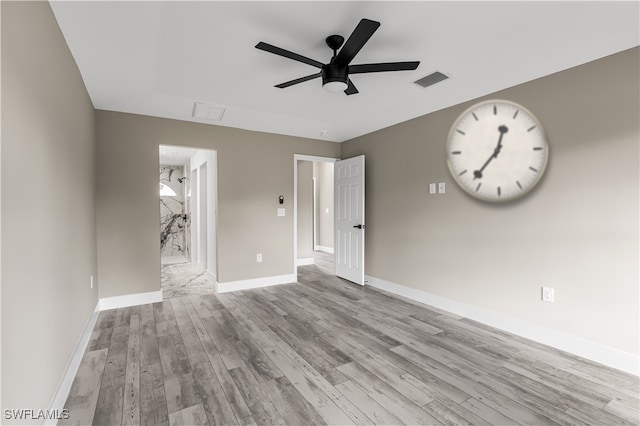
{"hour": 12, "minute": 37}
